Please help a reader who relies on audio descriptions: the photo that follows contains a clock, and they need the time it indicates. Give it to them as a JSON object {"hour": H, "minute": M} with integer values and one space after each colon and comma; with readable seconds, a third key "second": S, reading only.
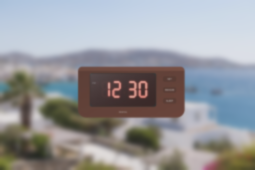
{"hour": 12, "minute": 30}
